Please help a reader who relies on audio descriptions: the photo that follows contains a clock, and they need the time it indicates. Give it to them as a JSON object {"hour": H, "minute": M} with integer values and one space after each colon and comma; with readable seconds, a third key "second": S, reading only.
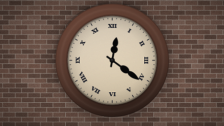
{"hour": 12, "minute": 21}
